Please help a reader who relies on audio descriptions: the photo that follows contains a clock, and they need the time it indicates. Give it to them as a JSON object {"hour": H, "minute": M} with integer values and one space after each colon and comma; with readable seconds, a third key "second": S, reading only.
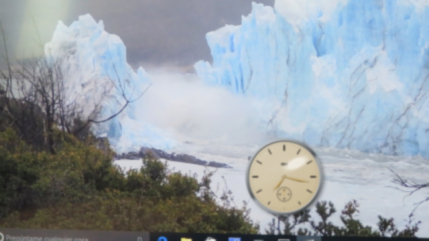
{"hour": 7, "minute": 17}
